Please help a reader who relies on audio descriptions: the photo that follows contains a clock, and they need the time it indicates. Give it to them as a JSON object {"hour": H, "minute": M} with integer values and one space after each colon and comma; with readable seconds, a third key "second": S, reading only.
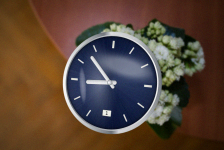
{"hour": 8, "minute": 53}
